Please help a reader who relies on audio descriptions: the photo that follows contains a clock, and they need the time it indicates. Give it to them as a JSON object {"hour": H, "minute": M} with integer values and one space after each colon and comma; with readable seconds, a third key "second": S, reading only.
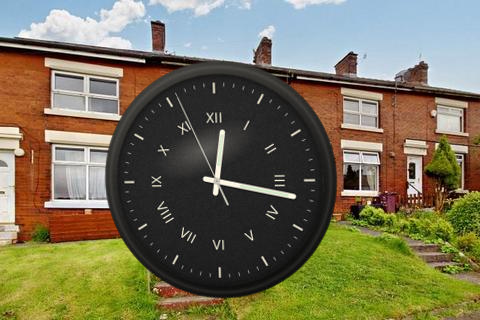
{"hour": 12, "minute": 16, "second": 56}
